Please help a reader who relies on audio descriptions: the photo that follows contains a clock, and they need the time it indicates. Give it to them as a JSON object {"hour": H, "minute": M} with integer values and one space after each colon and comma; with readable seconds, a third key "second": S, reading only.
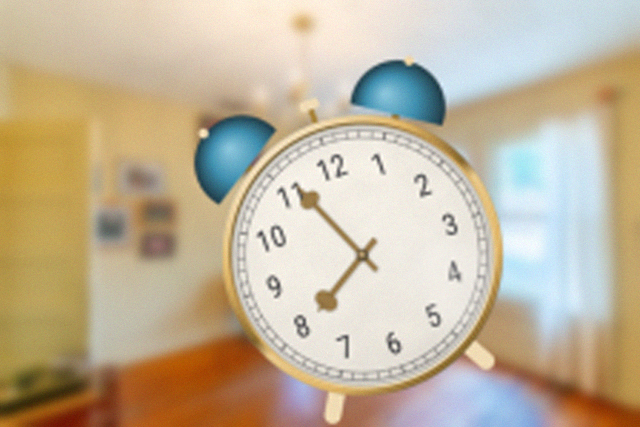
{"hour": 7, "minute": 56}
